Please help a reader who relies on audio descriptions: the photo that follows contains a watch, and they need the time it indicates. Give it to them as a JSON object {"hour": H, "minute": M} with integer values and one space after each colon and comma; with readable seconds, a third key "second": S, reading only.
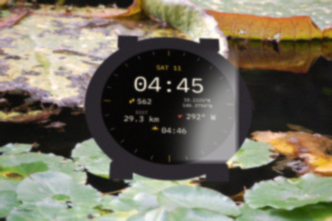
{"hour": 4, "minute": 45}
